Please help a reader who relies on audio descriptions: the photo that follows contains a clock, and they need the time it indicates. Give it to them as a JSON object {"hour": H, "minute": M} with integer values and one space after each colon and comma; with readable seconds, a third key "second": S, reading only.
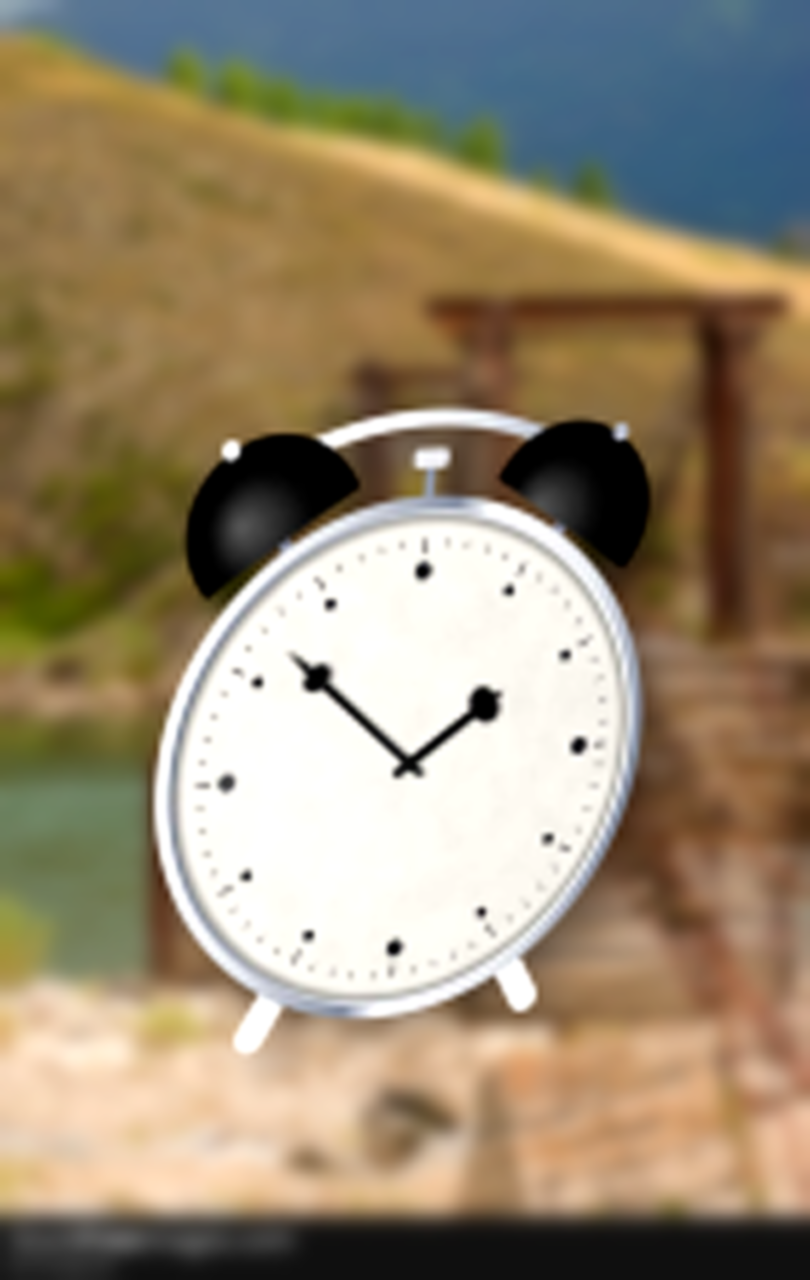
{"hour": 1, "minute": 52}
